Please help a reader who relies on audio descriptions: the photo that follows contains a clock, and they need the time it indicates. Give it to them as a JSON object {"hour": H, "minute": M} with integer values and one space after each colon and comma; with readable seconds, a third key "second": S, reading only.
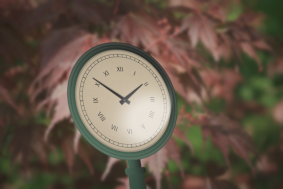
{"hour": 1, "minute": 51}
